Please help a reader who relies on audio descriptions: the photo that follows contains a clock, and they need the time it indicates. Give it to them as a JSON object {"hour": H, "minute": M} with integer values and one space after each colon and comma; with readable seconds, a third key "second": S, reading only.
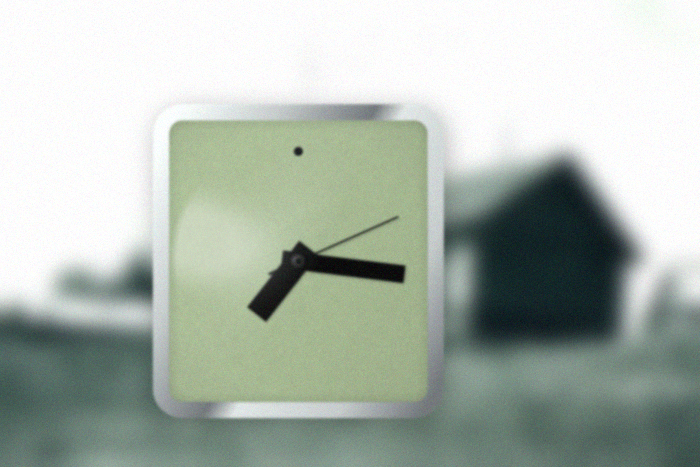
{"hour": 7, "minute": 16, "second": 11}
